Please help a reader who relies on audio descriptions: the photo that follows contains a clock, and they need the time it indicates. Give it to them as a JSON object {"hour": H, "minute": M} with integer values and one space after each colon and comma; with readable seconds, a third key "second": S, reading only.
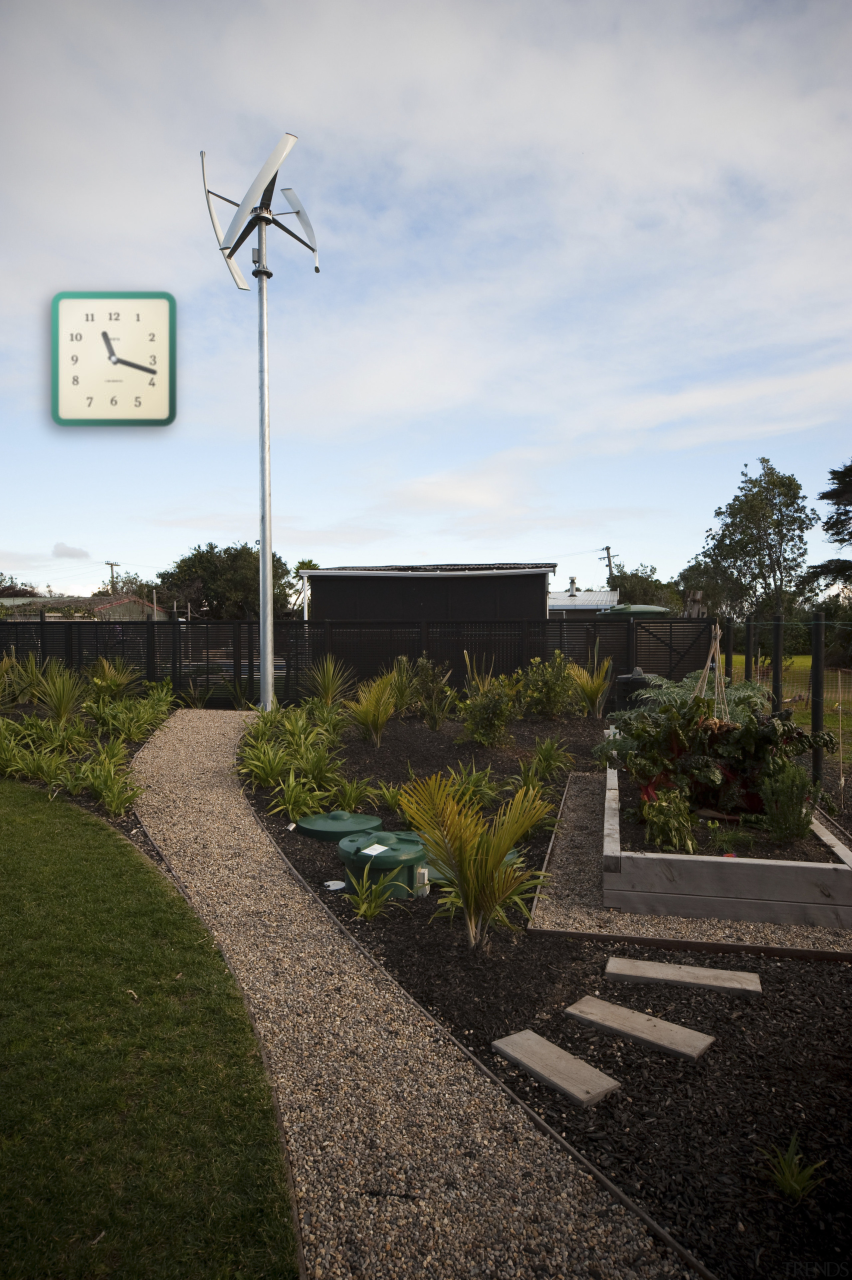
{"hour": 11, "minute": 18}
